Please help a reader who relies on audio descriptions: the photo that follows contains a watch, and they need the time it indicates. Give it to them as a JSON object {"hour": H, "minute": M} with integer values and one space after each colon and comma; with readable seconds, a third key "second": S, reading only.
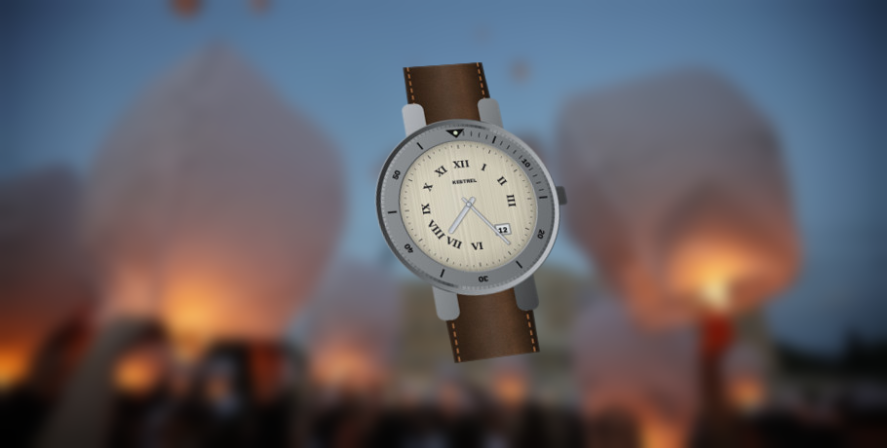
{"hour": 7, "minute": 24}
